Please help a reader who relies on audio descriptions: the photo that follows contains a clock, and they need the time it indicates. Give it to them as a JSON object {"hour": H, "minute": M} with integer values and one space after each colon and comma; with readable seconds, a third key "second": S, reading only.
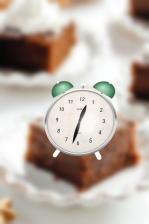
{"hour": 12, "minute": 32}
